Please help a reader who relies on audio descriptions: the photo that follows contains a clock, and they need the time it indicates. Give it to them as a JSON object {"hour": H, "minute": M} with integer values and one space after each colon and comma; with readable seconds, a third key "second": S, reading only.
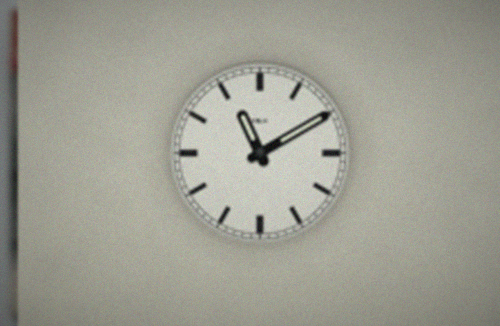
{"hour": 11, "minute": 10}
